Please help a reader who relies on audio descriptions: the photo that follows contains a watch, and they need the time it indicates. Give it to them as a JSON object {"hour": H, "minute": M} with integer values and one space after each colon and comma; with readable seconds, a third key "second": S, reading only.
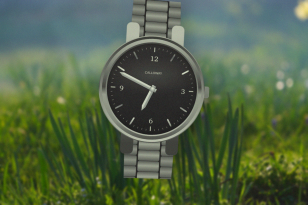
{"hour": 6, "minute": 49}
